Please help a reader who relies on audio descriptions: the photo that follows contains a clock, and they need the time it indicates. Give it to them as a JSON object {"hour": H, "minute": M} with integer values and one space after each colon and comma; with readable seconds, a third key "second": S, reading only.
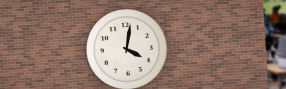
{"hour": 4, "minute": 2}
